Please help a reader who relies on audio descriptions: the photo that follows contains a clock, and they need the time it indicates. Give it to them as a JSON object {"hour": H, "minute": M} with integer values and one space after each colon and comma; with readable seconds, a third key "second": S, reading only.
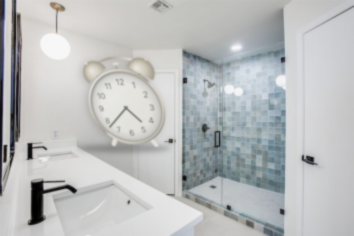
{"hour": 4, "minute": 38}
